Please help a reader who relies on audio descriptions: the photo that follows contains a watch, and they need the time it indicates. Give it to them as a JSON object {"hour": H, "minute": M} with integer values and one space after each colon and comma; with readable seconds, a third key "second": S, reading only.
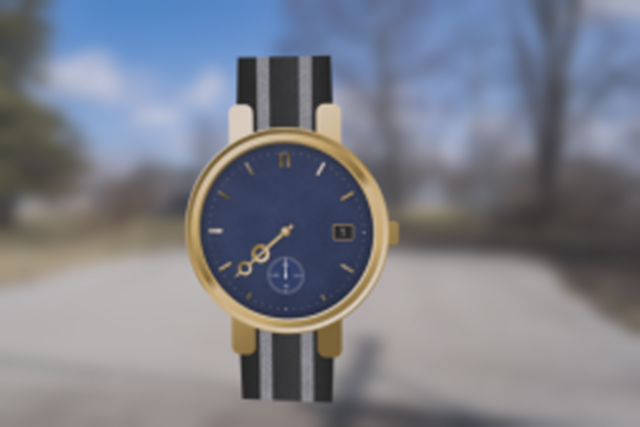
{"hour": 7, "minute": 38}
